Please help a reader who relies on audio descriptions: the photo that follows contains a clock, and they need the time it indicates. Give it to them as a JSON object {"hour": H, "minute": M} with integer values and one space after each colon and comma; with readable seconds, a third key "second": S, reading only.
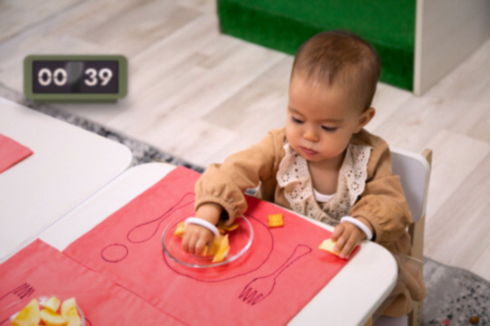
{"hour": 0, "minute": 39}
